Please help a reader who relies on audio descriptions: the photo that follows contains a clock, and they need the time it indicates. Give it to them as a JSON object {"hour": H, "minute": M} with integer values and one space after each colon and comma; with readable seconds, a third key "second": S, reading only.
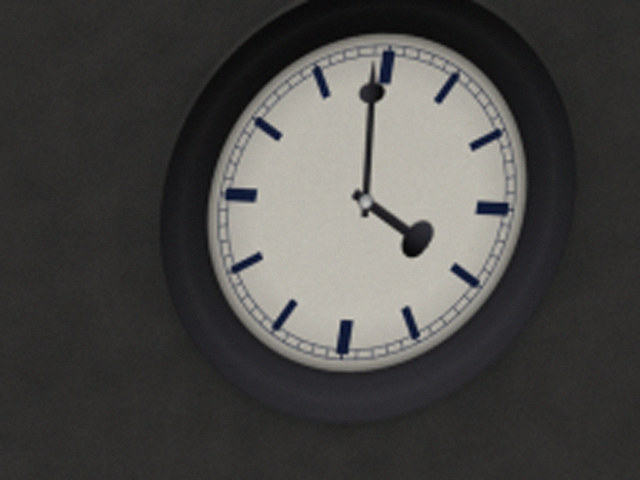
{"hour": 3, "minute": 59}
